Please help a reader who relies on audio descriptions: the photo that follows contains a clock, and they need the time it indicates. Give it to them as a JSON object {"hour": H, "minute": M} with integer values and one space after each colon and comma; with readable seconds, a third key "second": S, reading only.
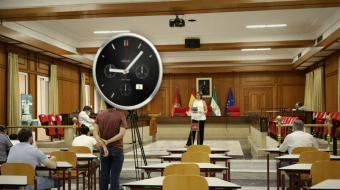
{"hour": 9, "minute": 7}
